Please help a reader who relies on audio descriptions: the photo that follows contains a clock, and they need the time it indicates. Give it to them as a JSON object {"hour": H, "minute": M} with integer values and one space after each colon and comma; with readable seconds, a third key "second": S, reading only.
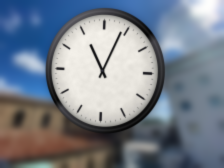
{"hour": 11, "minute": 4}
